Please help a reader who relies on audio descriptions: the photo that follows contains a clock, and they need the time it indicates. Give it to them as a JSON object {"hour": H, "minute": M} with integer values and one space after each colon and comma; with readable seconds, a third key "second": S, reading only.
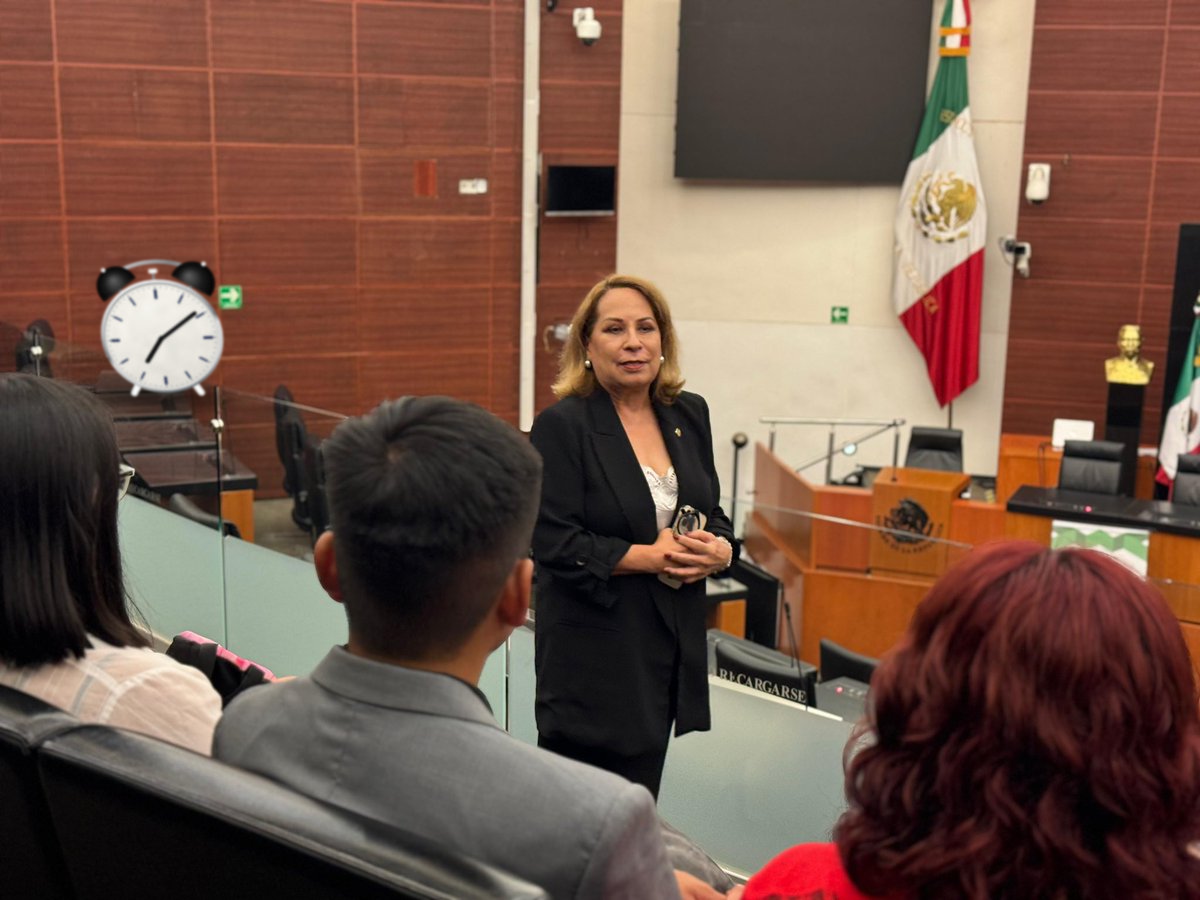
{"hour": 7, "minute": 9}
